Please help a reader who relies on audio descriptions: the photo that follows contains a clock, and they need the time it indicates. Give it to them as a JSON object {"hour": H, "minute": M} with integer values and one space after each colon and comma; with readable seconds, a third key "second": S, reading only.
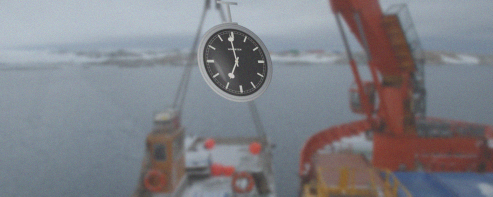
{"hour": 6, "minute": 59}
